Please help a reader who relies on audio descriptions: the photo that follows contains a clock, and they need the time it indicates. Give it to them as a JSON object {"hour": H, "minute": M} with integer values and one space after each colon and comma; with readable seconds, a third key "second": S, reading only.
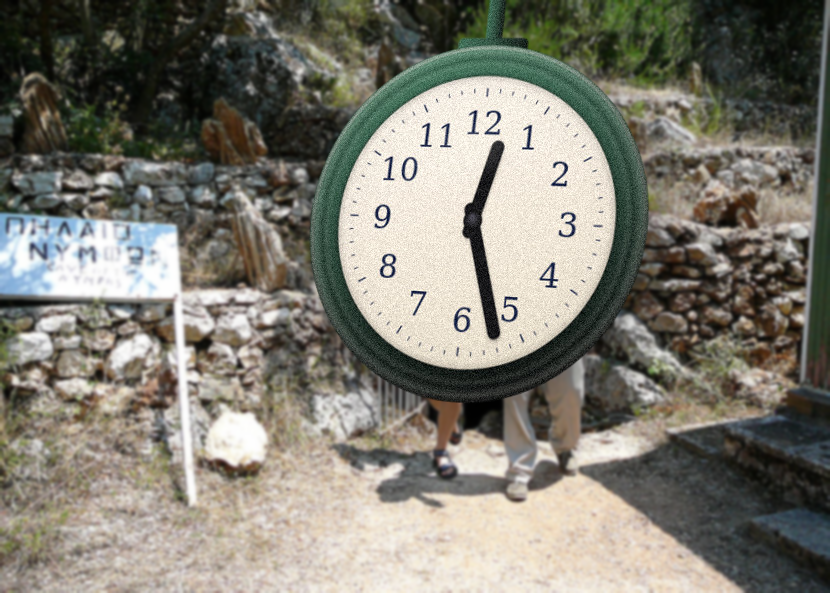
{"hour": 12, "minute": 27}
